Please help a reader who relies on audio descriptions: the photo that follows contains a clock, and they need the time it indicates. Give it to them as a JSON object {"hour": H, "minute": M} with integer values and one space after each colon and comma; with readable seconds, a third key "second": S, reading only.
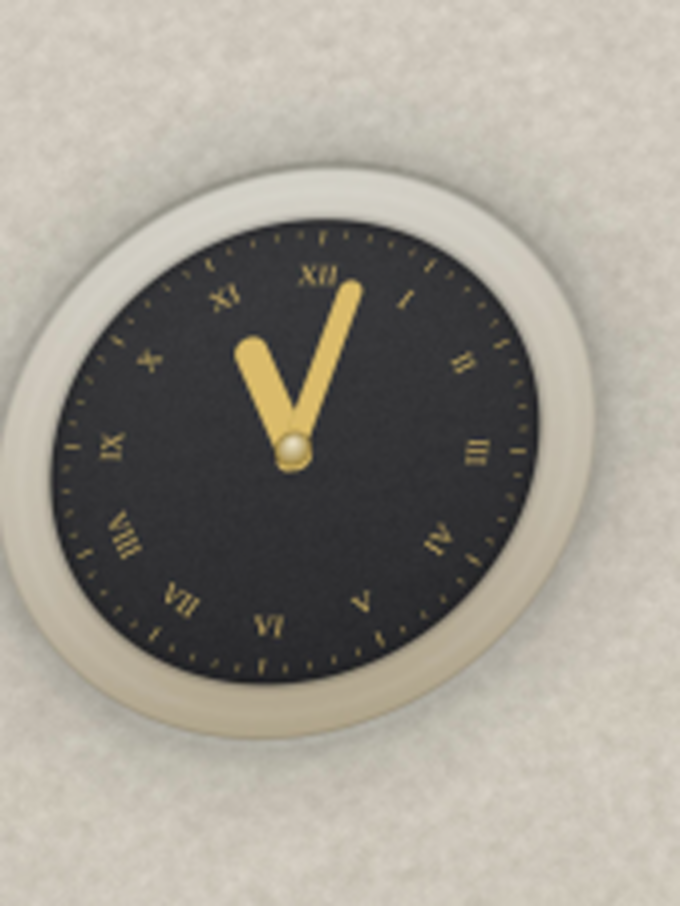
{"hour": 11, "minute": 2}
